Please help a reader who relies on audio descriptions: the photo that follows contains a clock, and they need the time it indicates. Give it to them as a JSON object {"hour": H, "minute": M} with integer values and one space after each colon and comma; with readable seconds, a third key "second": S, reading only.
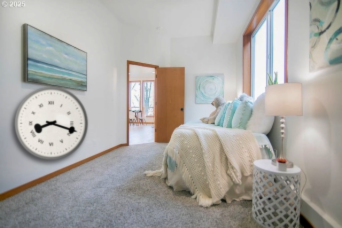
{"hour": 8, "minute": 18}
